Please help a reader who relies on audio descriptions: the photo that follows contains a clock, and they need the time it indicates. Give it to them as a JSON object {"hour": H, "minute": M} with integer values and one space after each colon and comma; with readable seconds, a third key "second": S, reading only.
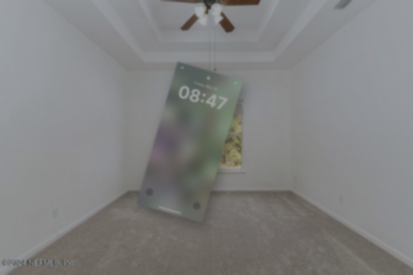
{"hour": 8, "minute": 47}
